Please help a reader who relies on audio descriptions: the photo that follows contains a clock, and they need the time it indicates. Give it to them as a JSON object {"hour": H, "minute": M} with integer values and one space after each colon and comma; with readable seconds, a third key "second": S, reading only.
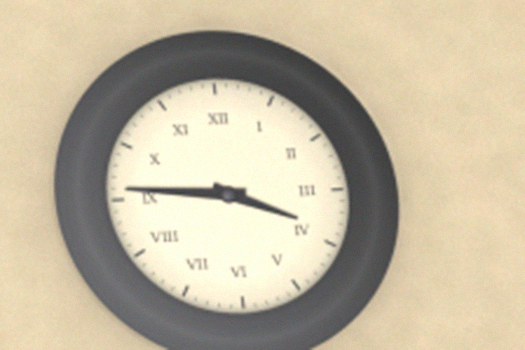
{"hour": 3, "minute": 46}
